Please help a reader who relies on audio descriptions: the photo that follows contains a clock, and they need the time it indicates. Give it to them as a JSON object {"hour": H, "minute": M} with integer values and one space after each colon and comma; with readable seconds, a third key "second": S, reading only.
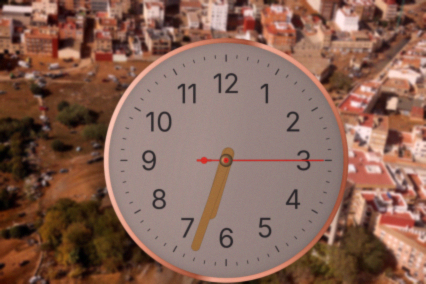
{"hour": 6, "minute": 33, "second": 15}
